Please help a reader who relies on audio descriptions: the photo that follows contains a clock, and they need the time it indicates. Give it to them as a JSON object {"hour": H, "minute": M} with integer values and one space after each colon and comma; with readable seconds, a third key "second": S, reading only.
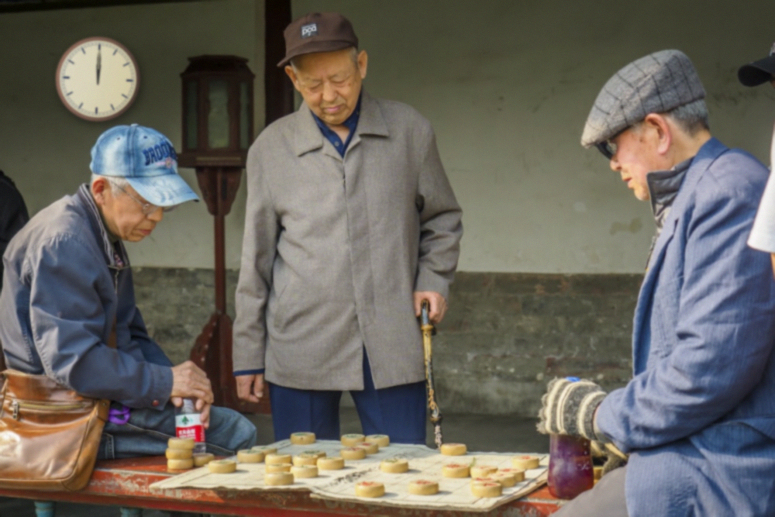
{"hour": 12, "minute": 0}
